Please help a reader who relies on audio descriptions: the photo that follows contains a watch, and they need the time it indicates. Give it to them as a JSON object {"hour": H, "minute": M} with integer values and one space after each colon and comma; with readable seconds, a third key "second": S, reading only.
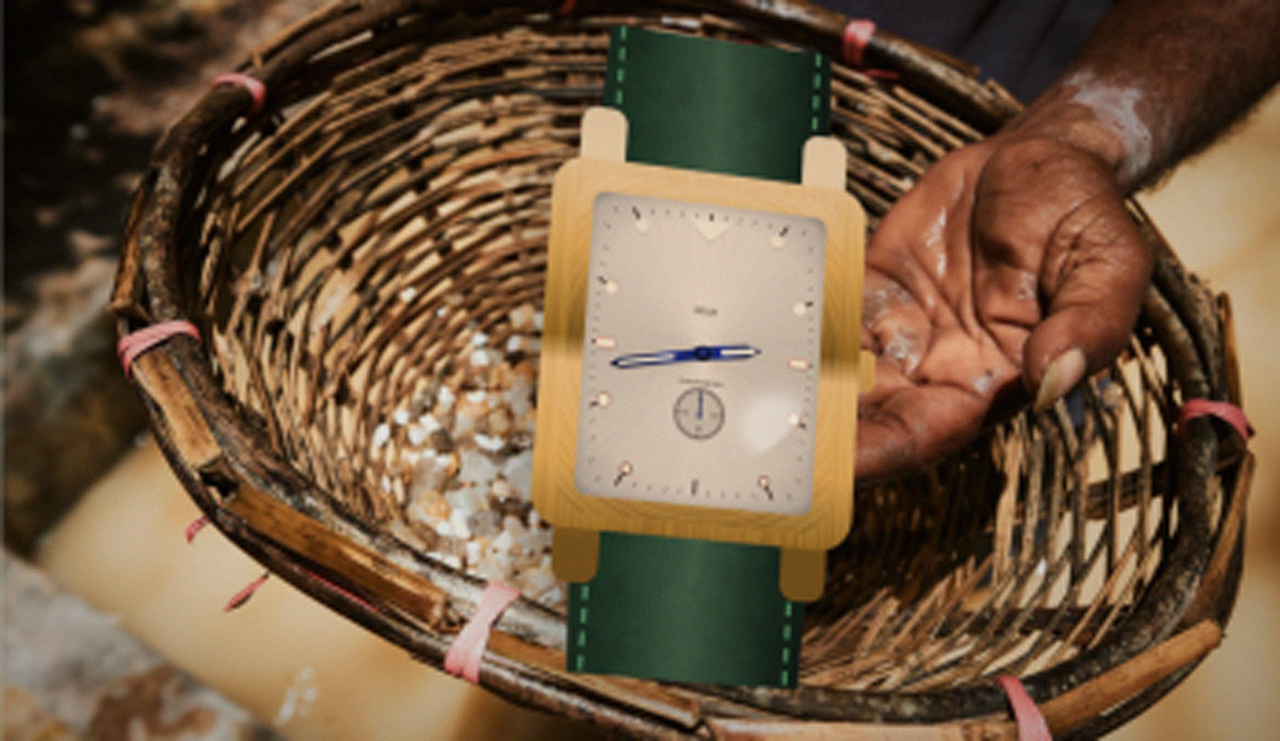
{"hour": 2, "minute": 43}
